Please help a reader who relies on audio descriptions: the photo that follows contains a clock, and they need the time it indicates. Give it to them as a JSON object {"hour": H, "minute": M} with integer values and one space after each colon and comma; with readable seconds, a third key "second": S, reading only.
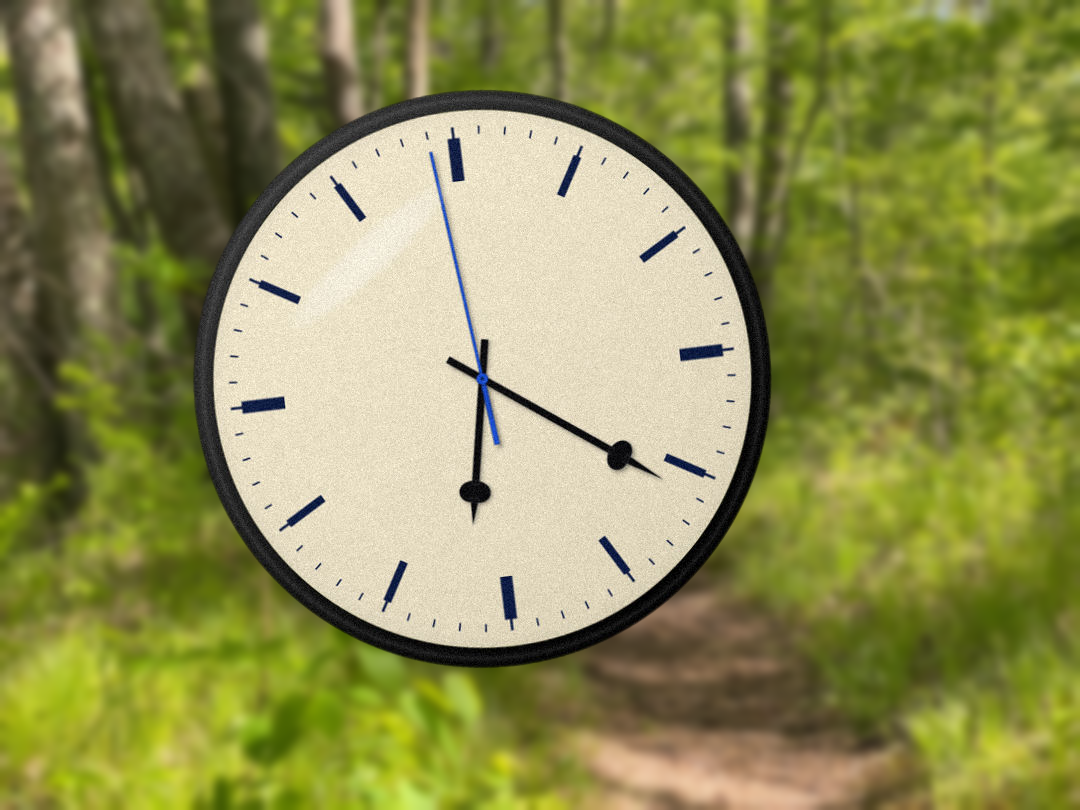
{"hour": 6, "minute": 20, "second": 59}
